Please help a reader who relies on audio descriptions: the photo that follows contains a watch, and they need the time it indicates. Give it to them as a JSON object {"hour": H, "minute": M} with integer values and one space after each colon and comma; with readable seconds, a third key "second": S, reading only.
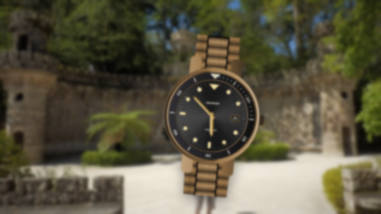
{"hour": 5, "minute": 52}
